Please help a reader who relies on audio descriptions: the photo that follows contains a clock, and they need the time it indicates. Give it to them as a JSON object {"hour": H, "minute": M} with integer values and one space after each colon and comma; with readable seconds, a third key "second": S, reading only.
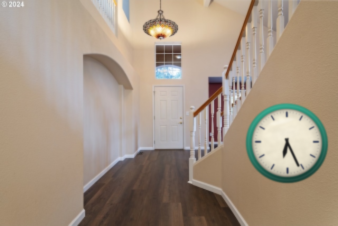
{"hour": 6, "minute": 26}
